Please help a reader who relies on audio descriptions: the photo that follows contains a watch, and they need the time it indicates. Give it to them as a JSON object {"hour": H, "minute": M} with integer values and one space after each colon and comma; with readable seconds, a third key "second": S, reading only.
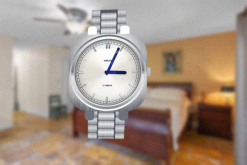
{"hour": 3, "minute": 4}
